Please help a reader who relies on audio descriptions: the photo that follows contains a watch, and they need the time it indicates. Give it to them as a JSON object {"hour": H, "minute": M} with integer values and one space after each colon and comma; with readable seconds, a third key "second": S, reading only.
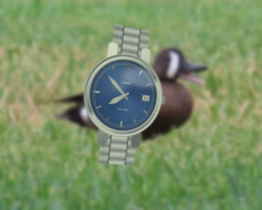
{"hour": 7, "minute": 52}
